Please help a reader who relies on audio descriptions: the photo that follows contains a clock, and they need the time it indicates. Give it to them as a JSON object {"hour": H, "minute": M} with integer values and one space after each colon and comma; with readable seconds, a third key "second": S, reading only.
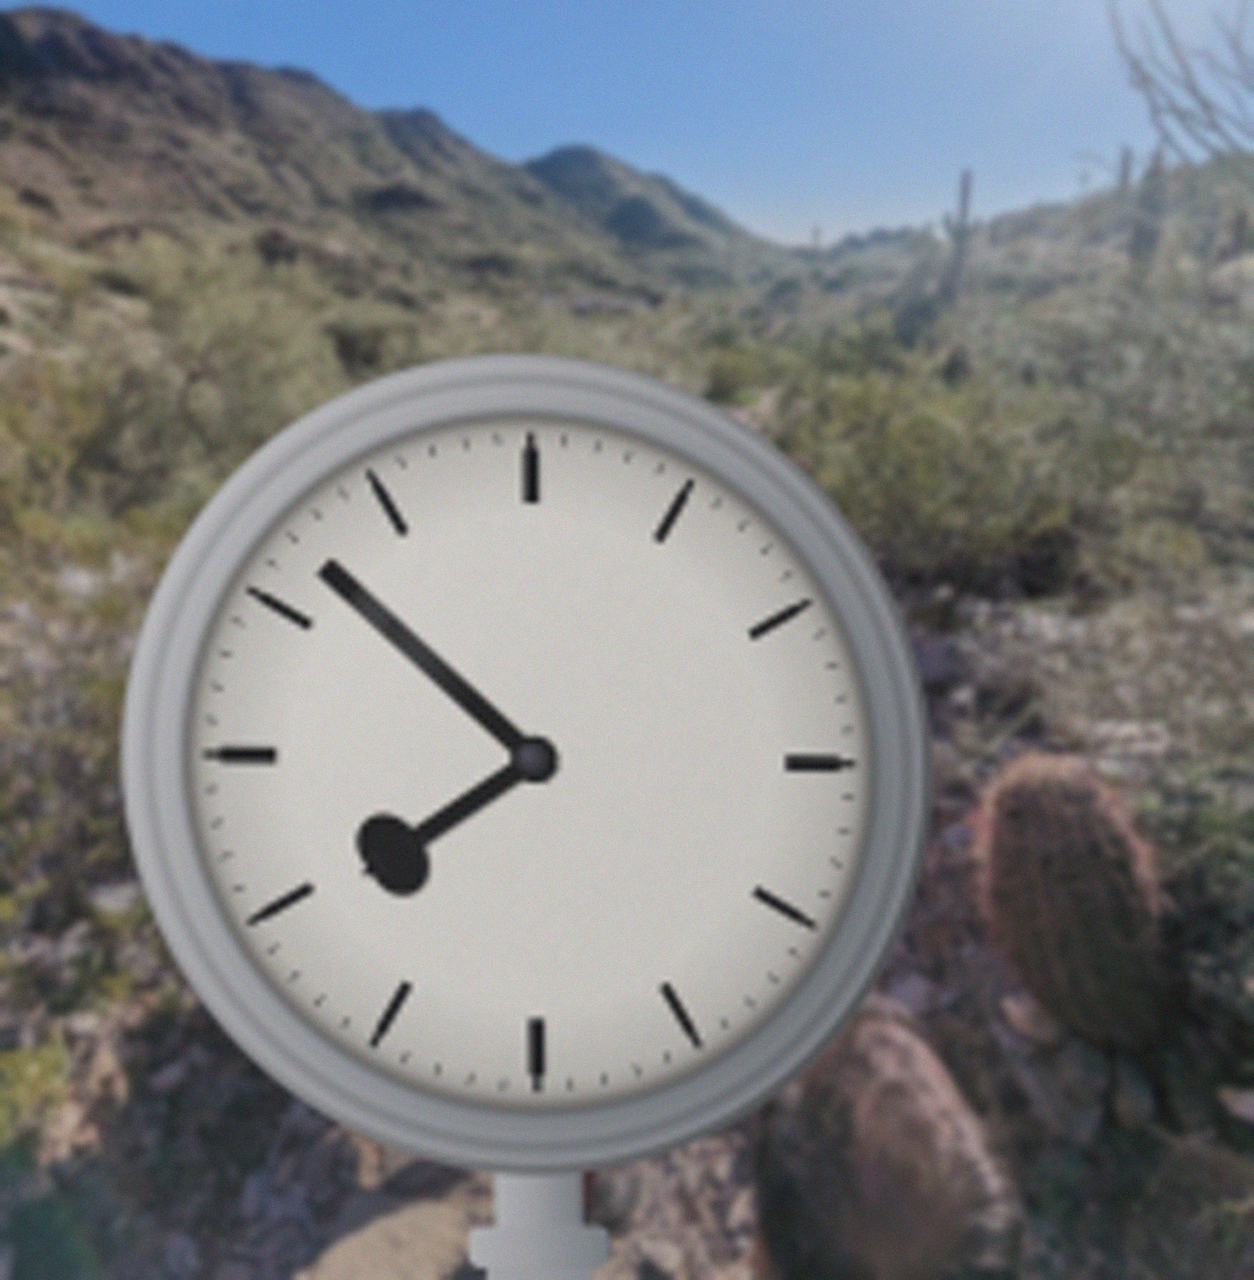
{"hour": 7, "minute": 52}
